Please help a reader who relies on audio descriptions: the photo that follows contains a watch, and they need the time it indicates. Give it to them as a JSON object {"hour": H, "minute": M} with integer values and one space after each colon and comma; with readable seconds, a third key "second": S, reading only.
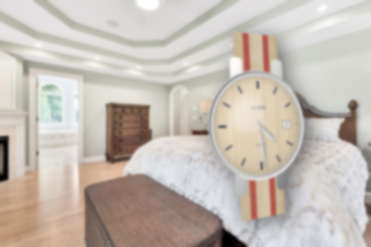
{"hour": 4, "minute": 29}
